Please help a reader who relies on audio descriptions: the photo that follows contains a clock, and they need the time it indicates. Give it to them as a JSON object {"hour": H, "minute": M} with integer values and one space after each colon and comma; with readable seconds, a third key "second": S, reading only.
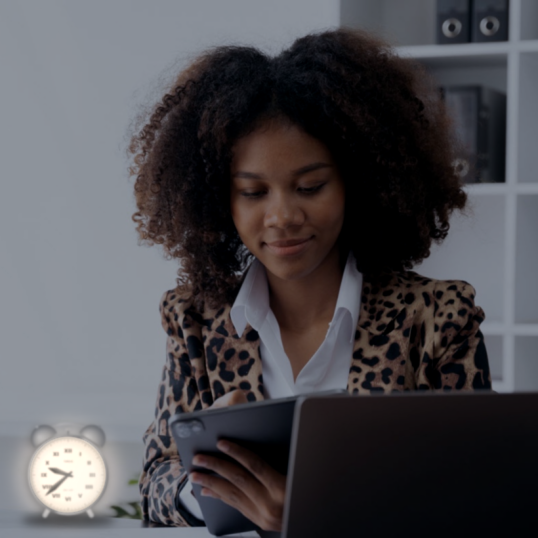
{"hour": 9, "minute": 38}
